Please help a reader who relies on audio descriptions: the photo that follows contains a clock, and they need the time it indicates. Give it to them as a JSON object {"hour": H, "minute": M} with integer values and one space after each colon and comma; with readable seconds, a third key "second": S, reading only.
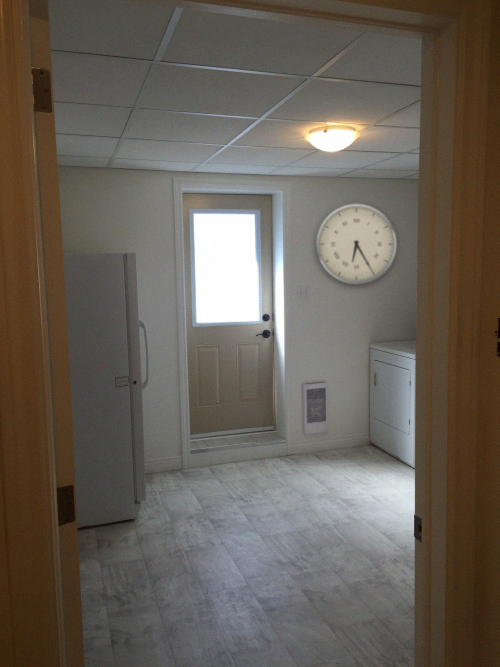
{"hour": 6, "minute": 25}
